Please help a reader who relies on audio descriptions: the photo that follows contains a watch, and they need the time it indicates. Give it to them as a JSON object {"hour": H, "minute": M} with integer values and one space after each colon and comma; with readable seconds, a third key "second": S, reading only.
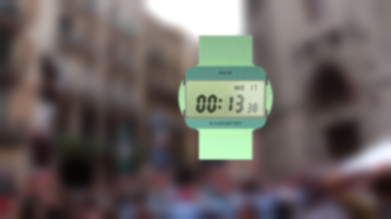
{"hour": 0, "minute": 13}
